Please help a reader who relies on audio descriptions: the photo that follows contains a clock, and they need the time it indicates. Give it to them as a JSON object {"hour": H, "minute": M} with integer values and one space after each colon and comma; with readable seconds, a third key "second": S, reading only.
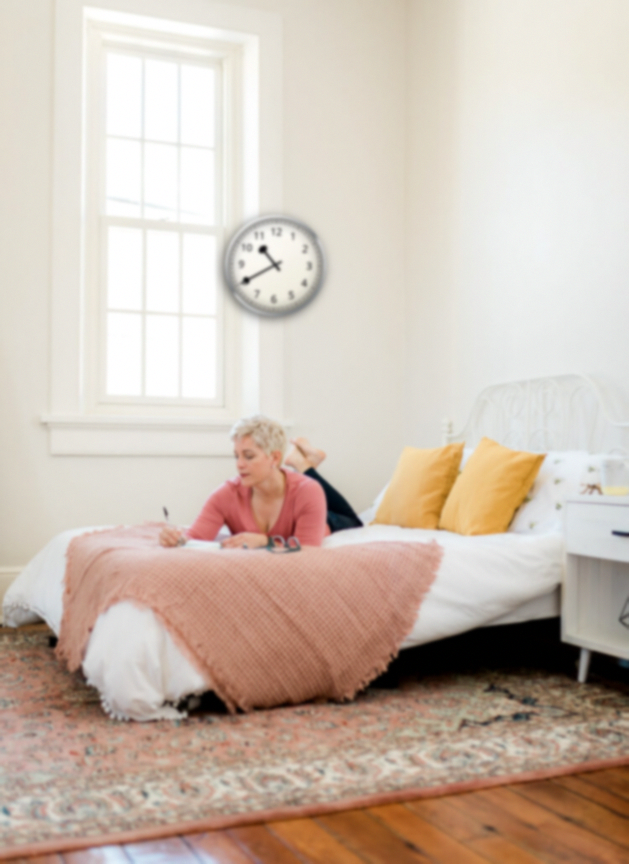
{"hour": 10, "minute": 40}
